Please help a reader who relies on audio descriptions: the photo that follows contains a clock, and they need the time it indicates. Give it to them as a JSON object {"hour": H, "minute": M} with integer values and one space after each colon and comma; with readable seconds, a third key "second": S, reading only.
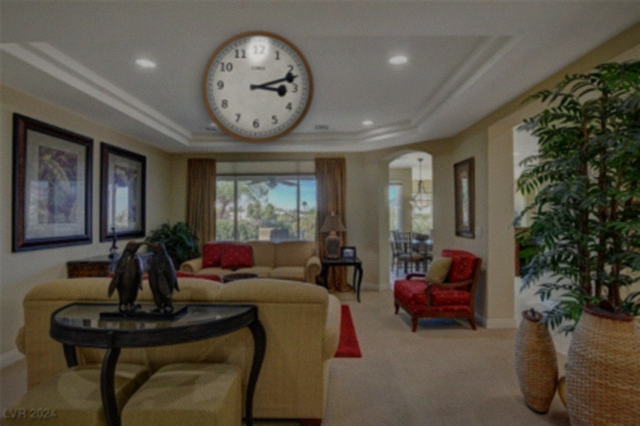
{"hour": 3, "minute": 12}
